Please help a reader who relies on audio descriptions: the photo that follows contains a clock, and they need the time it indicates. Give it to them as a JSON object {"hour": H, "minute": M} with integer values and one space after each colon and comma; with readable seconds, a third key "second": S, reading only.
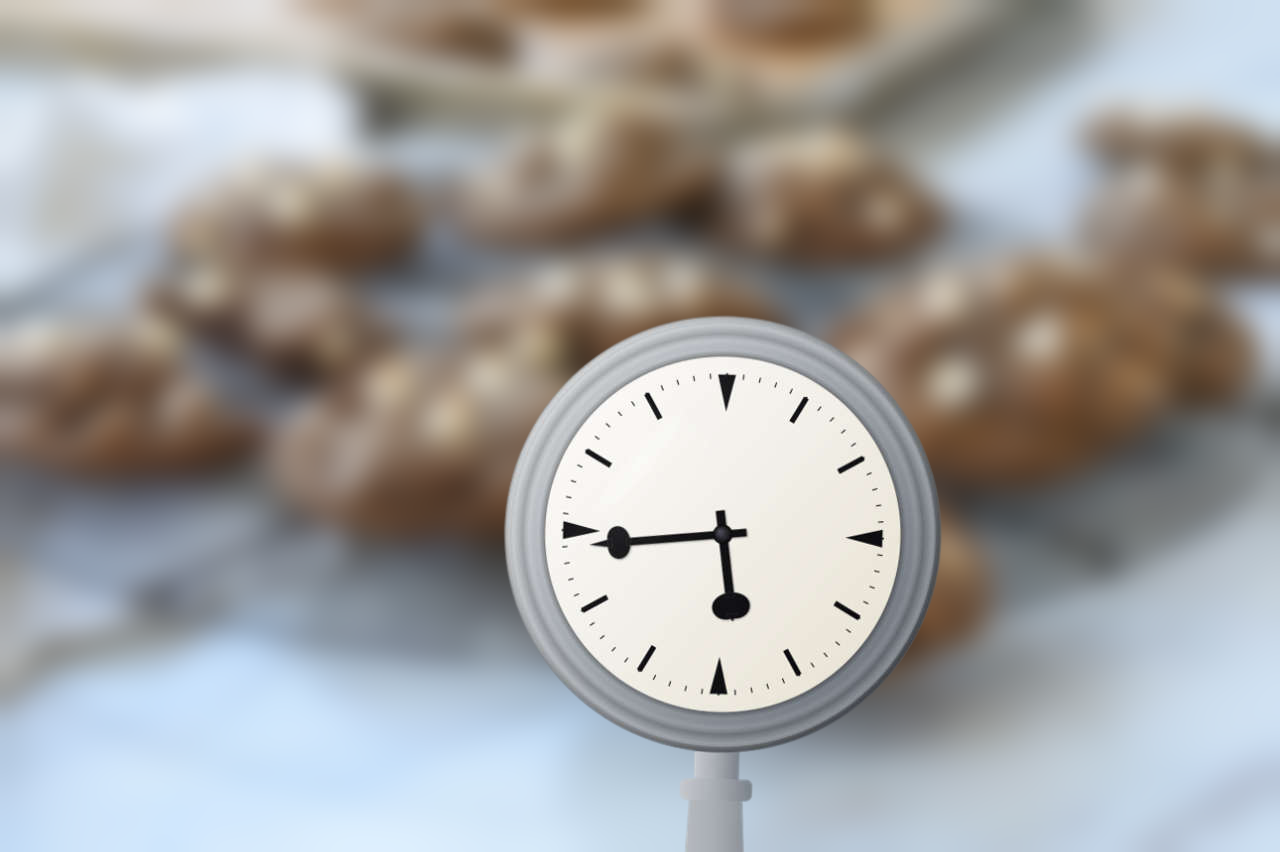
{"hour": 5, "minute": 44}
